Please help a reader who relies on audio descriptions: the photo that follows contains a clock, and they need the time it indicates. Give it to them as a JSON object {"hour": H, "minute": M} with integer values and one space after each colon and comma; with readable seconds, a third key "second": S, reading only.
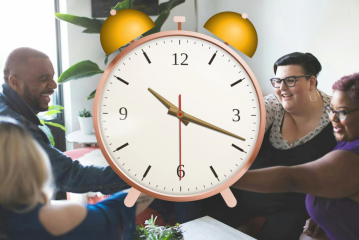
{"hour": 10, "minute": 18, "second": 30}
